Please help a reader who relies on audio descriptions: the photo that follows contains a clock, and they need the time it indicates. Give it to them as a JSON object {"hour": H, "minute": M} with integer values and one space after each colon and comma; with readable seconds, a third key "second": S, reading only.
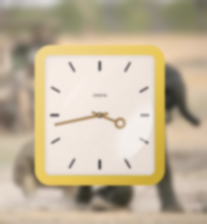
{"hour": 3, "minute": 43}
